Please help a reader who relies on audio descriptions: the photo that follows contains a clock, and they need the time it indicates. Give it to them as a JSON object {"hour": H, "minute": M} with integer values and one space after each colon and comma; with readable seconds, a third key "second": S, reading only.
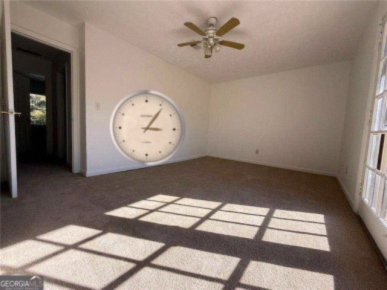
{"hour": 3, "minute": 6}
